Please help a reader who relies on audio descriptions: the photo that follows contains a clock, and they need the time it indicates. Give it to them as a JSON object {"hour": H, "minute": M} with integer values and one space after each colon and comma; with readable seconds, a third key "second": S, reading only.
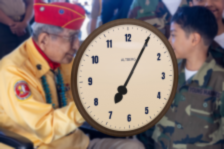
{"hour": 7, "minute": 5}
